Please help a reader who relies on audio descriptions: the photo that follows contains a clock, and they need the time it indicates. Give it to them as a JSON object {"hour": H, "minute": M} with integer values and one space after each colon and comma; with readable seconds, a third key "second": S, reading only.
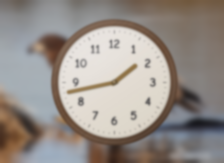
{"hour": 1, "minute": 43}
